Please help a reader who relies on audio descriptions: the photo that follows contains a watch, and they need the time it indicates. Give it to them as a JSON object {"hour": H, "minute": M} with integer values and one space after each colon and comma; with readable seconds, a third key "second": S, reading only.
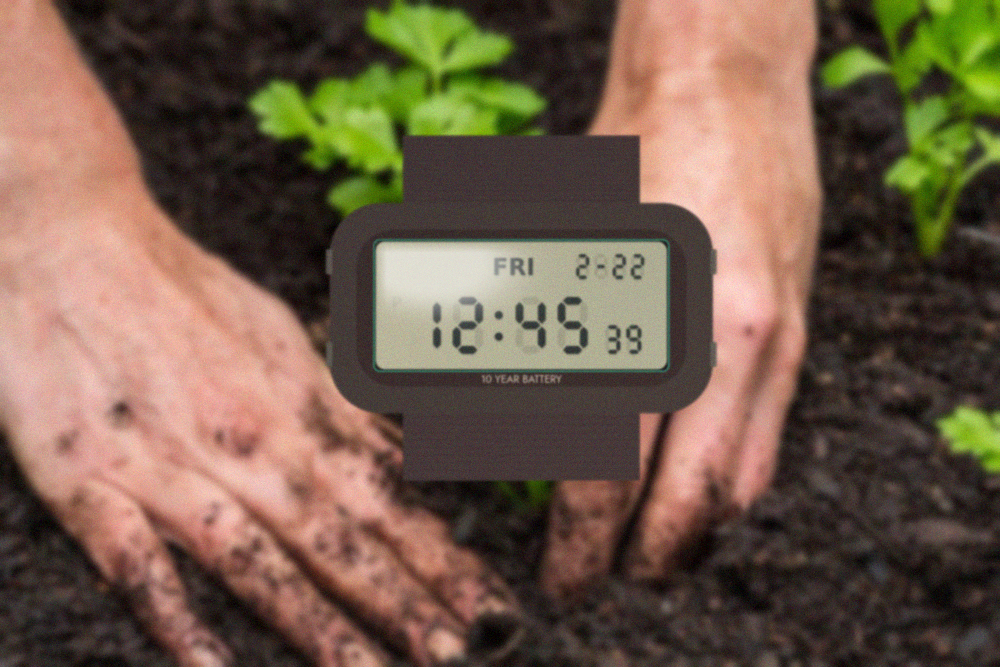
{"hour": 12, "minute": 45, "second": 39}
